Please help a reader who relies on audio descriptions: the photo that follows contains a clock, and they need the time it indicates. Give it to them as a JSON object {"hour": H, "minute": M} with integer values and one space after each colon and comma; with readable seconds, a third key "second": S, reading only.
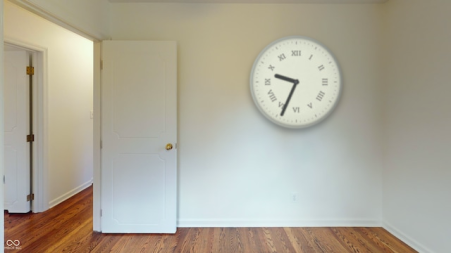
{"hour": 9, "minute": 34}
